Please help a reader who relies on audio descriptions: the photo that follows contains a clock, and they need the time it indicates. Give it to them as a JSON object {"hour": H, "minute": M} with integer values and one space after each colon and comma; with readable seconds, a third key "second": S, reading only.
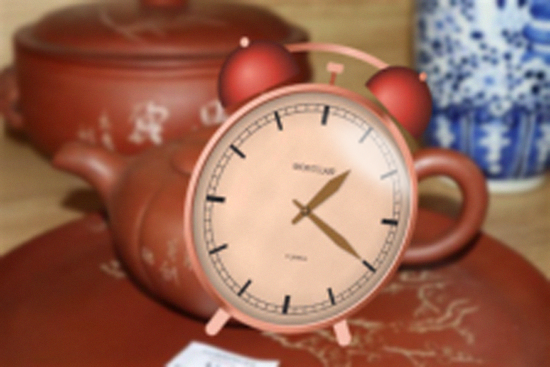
{"hour": 1, "minute": 20}
